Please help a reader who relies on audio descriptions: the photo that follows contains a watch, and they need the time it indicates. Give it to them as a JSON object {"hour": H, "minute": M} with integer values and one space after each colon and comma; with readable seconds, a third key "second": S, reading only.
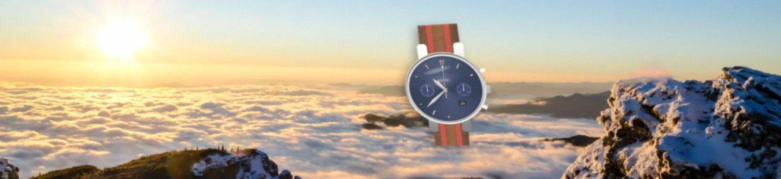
{"hour": 10, "minute": 38}
